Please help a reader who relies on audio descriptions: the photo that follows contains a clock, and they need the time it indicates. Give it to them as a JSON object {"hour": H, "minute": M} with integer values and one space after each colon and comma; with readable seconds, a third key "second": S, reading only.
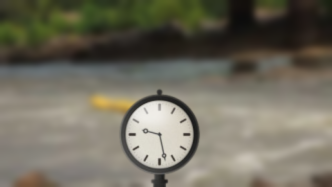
{"hour": 9, "minute": 28}
